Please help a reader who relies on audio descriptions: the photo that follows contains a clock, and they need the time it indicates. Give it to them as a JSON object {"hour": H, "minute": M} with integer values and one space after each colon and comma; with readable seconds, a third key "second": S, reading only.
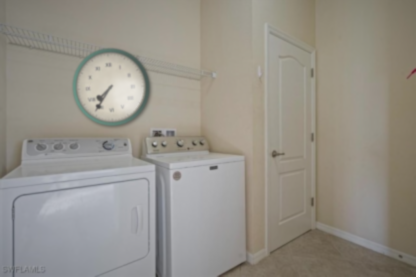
{"hour": 7, "minute": 36}
